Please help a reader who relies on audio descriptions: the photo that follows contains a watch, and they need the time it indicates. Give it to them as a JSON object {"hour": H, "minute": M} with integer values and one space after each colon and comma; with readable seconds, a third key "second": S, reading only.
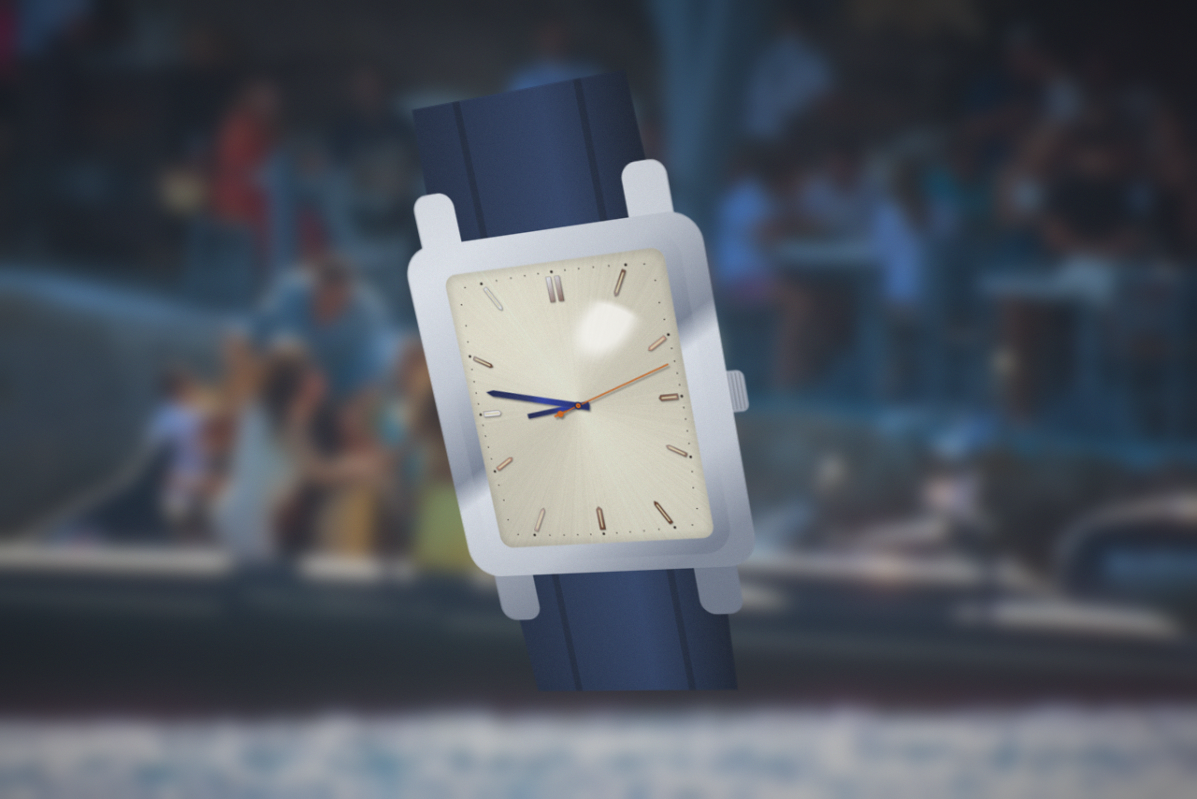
{"hour": 8, "minute": 47, "second": 12}
